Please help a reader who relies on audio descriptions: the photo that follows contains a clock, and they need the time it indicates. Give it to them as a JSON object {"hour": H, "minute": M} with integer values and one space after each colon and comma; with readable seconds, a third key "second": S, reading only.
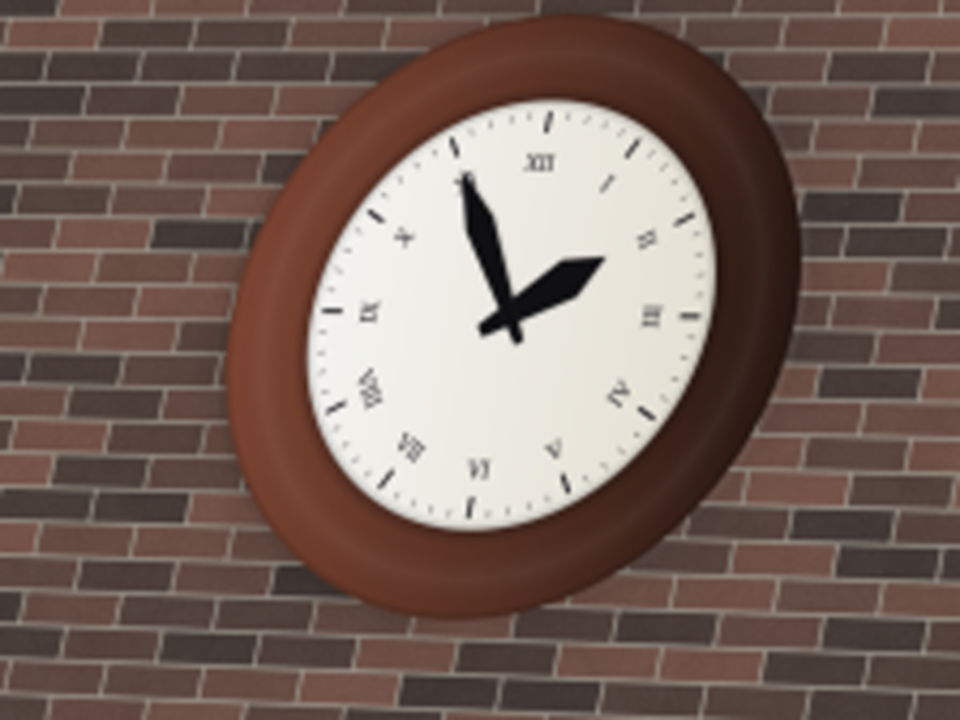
{"hour": 1, "minute": 55}
